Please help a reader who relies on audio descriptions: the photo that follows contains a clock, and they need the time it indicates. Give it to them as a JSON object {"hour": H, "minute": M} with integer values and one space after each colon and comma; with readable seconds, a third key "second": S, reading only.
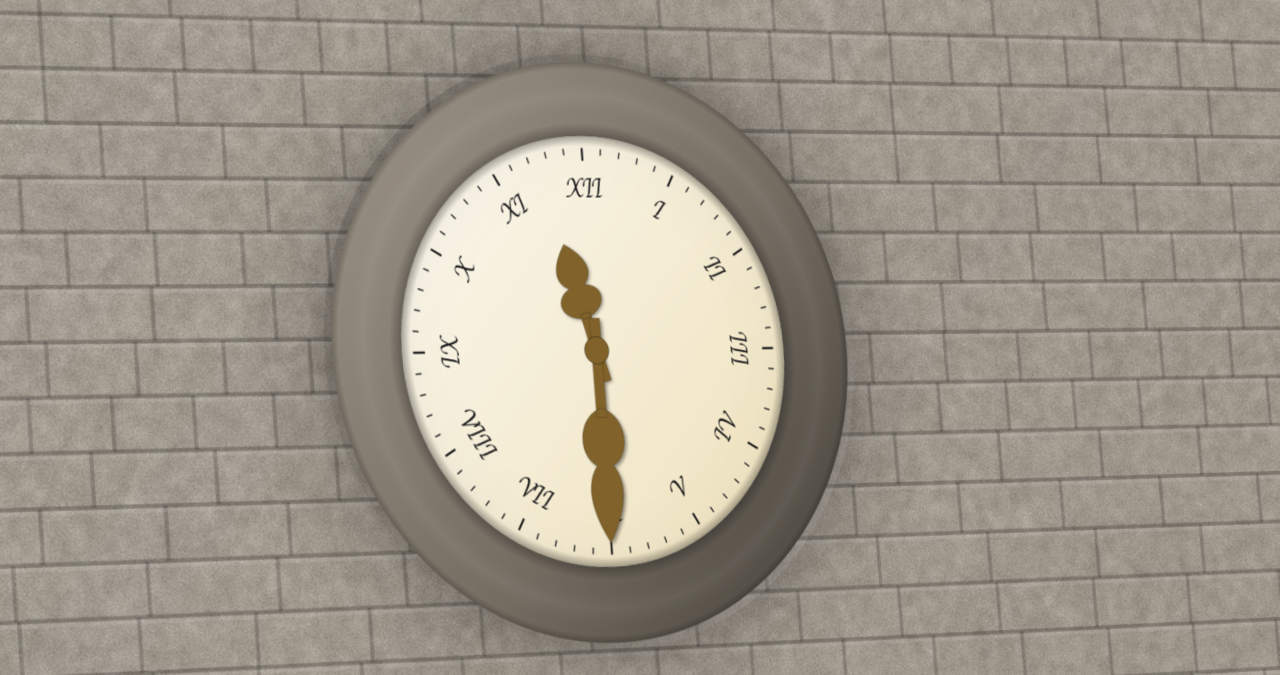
{"hour": 11, "minute": 30}
